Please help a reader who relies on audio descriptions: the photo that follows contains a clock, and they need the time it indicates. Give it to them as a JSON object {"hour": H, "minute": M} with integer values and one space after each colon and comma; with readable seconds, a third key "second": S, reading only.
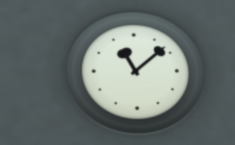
{"hour": 11, "minute": 8}
